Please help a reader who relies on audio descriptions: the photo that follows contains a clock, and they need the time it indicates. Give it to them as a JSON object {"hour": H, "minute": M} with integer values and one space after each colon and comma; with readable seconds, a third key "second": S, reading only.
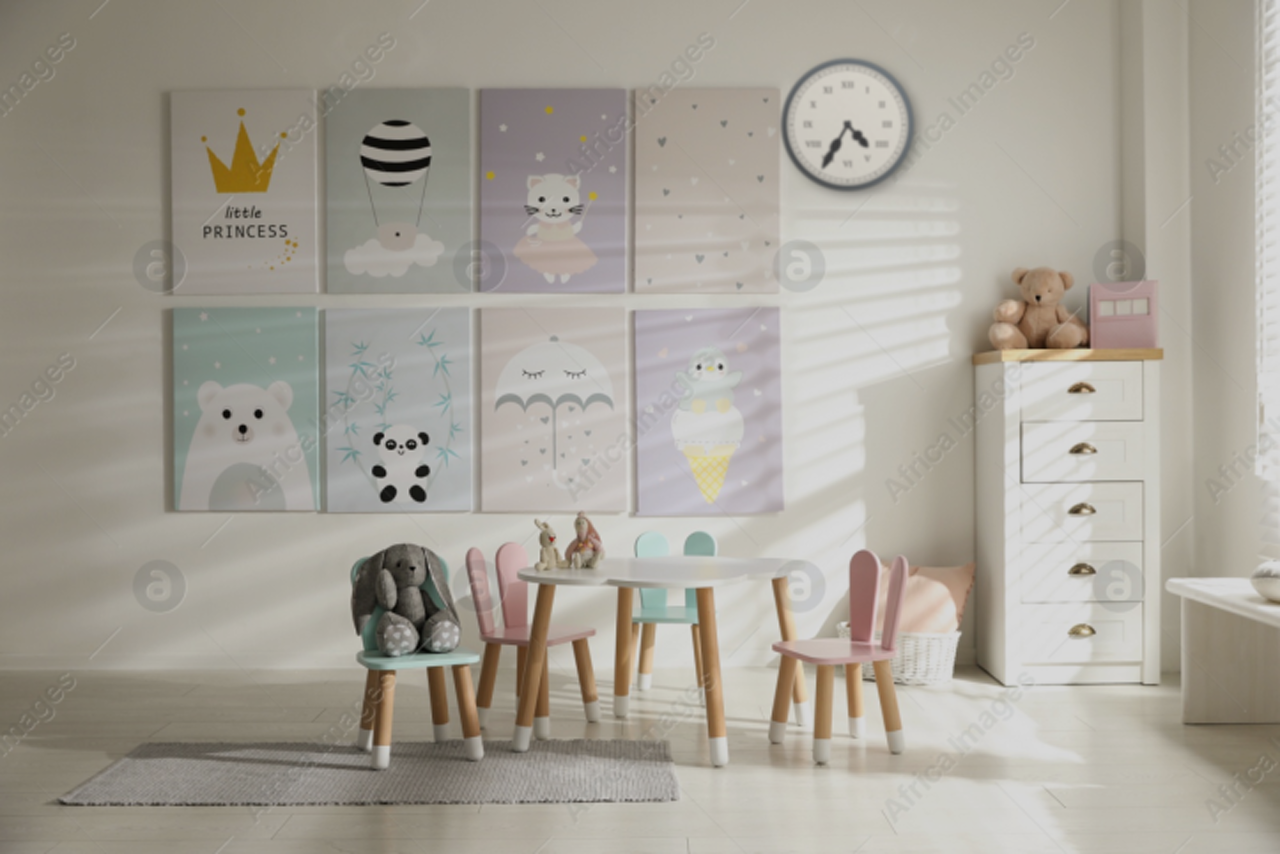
{"hour": 4, "minute": 35}
